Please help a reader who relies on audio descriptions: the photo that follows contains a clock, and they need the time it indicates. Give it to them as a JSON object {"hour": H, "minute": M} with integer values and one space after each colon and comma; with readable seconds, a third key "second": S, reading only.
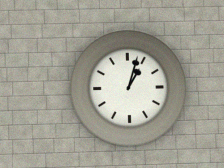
{"hour": 1, "minute": 3}
